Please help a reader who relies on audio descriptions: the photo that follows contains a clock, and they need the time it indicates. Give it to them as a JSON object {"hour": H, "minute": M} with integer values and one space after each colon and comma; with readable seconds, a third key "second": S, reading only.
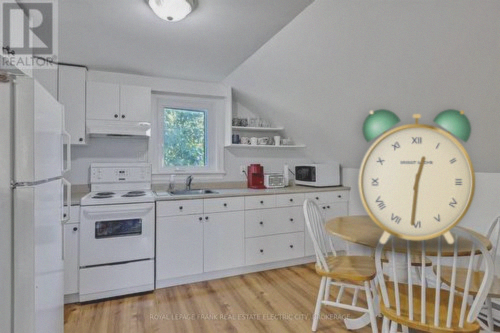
{"hour": 12, "minute": 31}
